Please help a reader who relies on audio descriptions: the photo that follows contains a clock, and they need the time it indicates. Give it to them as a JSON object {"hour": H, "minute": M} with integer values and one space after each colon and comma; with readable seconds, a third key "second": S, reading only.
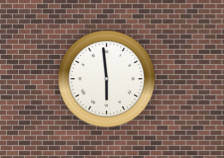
{"hour": 5, "minute": 59}
